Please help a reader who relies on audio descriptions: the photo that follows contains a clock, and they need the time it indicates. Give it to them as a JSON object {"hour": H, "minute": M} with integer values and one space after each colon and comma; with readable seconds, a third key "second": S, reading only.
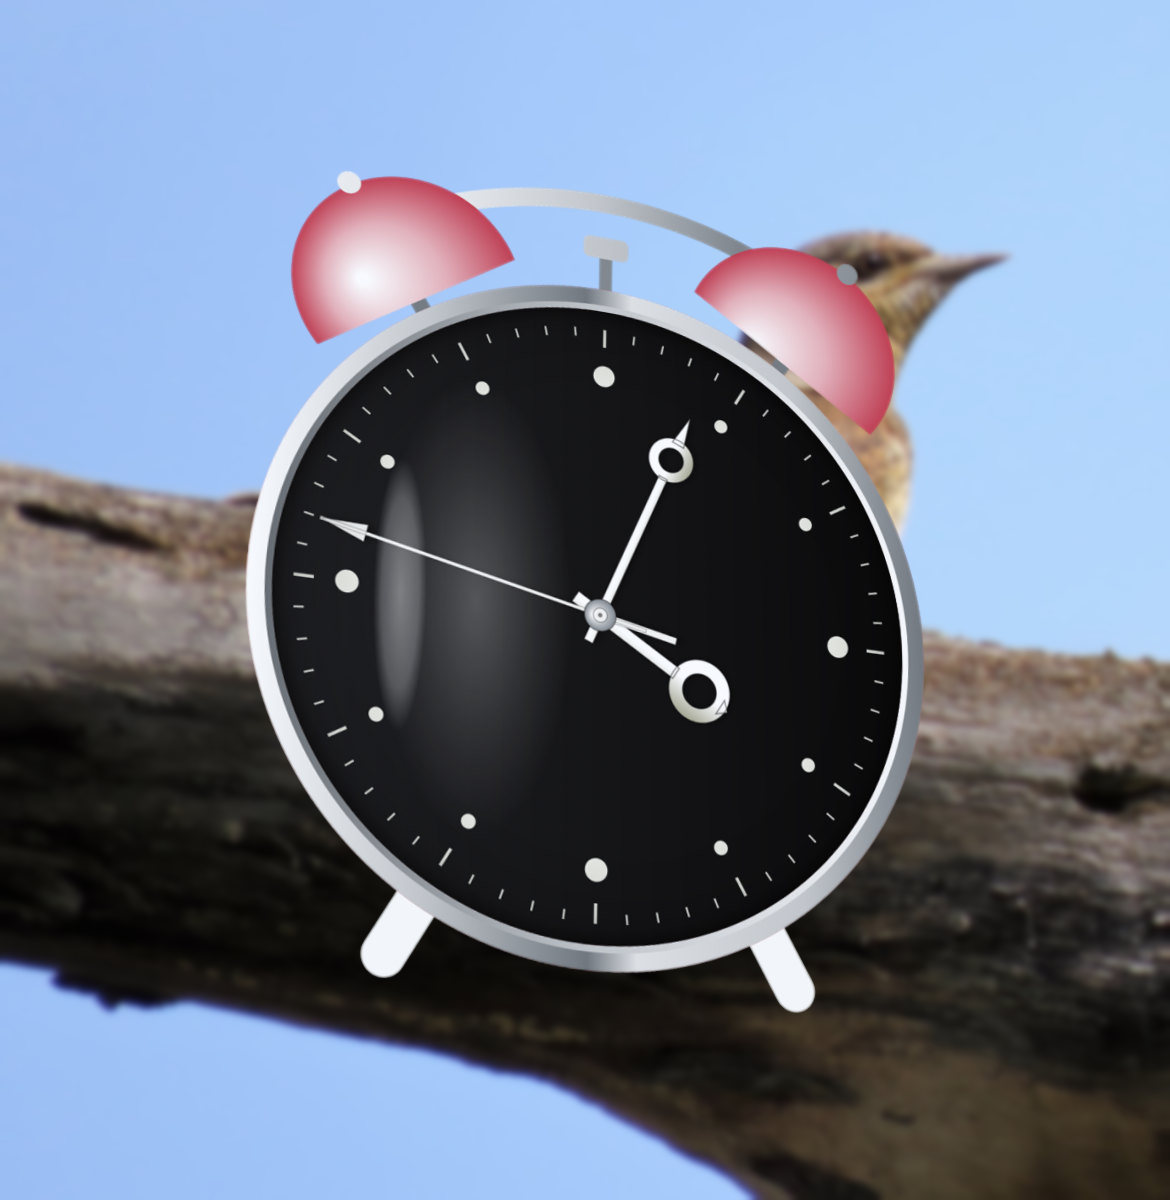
{"hour": 4, "minute": 3, "second": 47}
